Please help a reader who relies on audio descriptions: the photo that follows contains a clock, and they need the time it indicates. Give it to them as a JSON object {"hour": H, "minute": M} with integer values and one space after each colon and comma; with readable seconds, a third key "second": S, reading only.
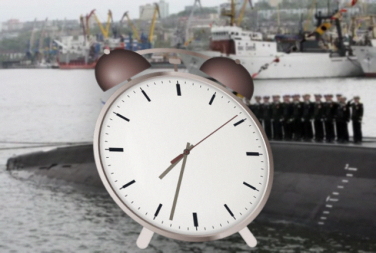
{"hour": 7, "minute": 33, "second": 9}
